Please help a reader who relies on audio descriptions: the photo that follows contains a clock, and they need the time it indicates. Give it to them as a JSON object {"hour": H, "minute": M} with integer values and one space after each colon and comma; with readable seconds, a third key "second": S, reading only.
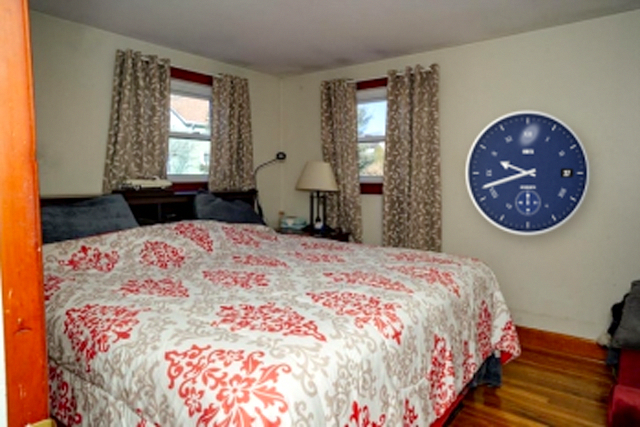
{"hour": 9, "minute": 42}
